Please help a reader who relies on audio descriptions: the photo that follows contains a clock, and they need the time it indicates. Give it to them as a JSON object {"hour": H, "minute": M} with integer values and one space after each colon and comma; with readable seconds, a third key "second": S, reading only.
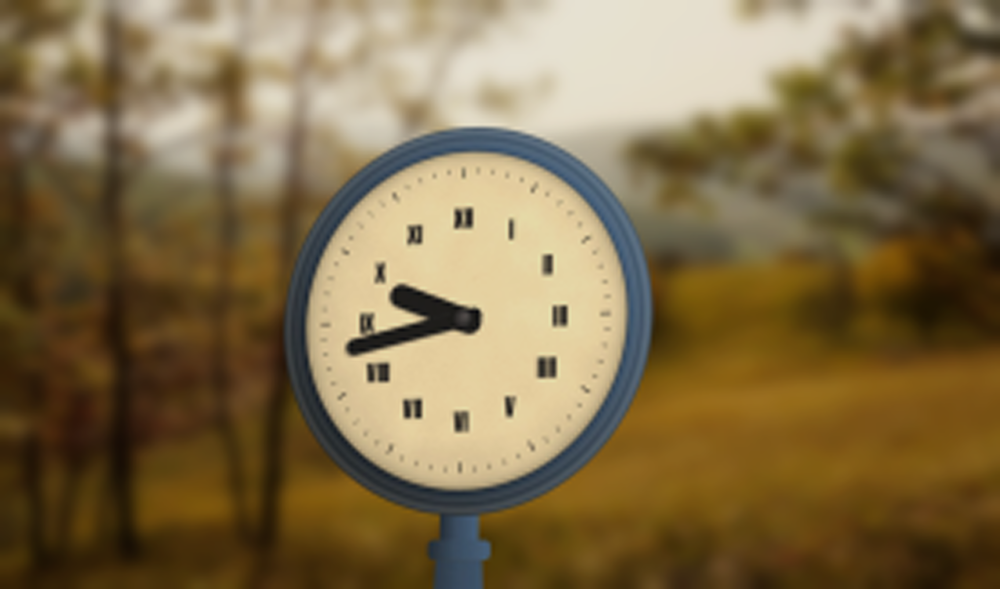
{"hour": 9, "minute": 43}
